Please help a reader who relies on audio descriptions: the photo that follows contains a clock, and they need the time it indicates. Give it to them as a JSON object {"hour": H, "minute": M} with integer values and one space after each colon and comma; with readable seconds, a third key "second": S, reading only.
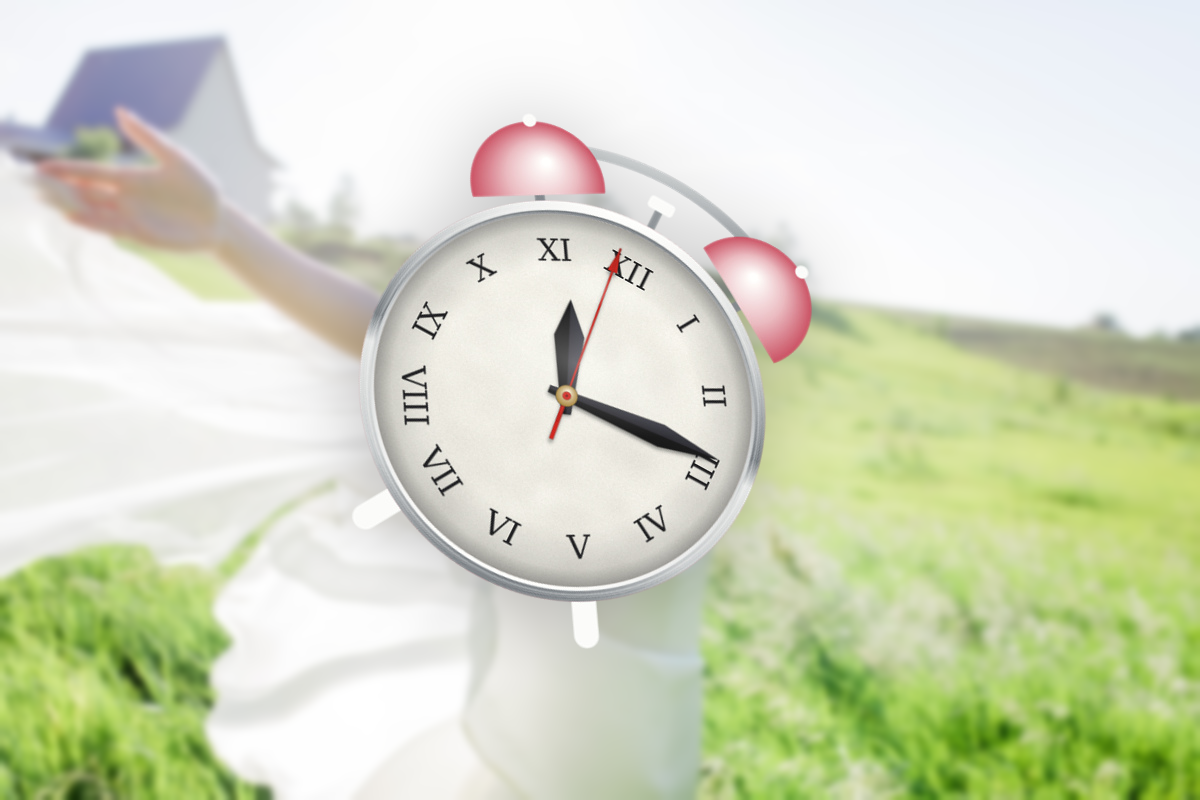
{"hour": 11, "minute": 13, "second": 59}
